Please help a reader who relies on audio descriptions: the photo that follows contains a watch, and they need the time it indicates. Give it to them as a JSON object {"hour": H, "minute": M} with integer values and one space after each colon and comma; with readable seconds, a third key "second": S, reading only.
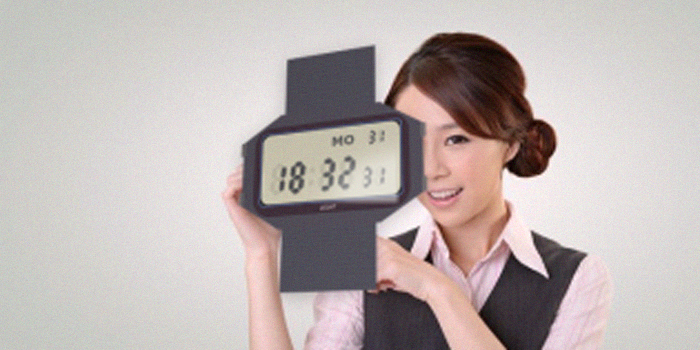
{"hour": 18, "minute": 32, "second": 31}
